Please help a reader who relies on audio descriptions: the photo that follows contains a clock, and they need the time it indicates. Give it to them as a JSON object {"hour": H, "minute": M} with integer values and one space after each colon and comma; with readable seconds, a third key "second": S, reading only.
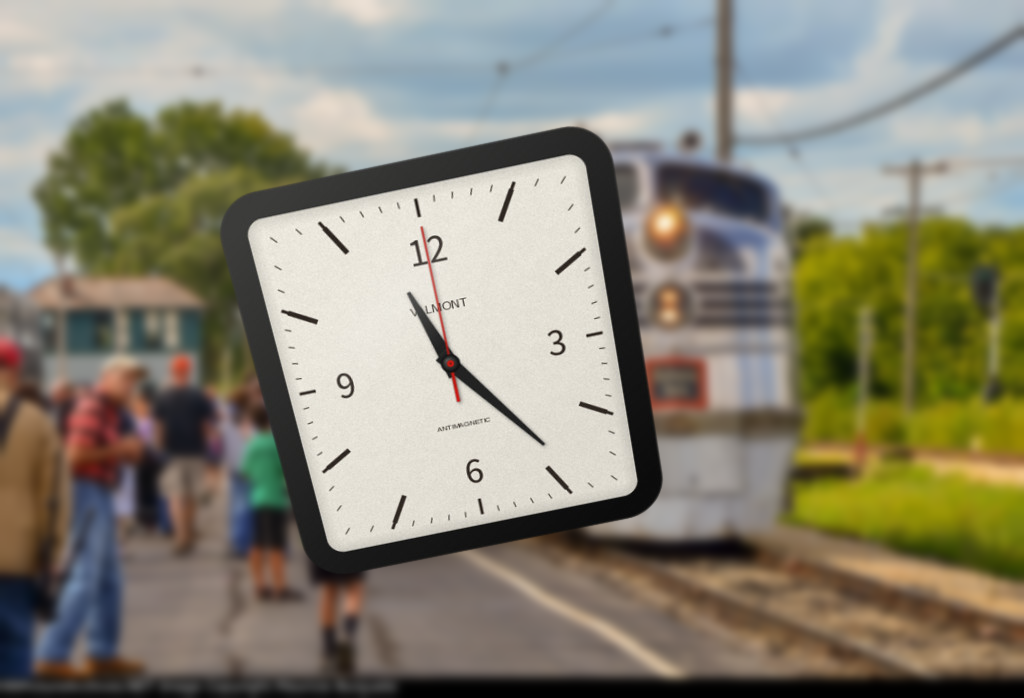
{"hour": 11, "minute": 24, "second": 0}
